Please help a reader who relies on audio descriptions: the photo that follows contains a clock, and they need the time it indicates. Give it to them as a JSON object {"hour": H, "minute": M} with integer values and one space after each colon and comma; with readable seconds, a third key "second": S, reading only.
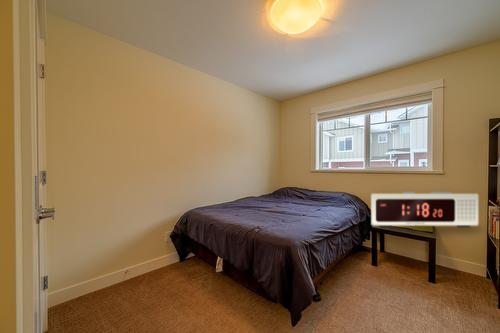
{"hour": 1, "minute": 18}
